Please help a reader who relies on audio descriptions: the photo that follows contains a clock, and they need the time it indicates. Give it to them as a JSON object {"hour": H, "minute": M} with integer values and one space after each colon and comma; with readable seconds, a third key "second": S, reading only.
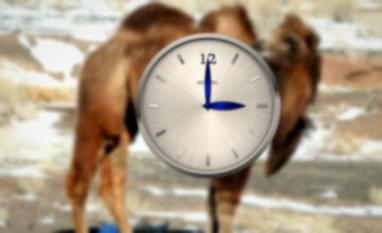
{"hour": 3, "minute": 0}
